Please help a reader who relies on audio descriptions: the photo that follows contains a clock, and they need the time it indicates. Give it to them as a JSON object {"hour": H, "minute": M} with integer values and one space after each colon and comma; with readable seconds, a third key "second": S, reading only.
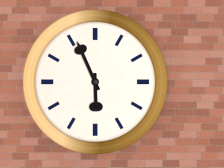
{"hour": 5, "minute": 56}
